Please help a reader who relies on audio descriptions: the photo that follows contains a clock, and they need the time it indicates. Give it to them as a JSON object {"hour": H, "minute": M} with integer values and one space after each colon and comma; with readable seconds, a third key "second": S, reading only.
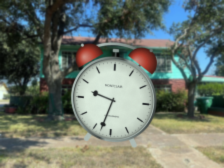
{"hour": 9, "minute": 33}
